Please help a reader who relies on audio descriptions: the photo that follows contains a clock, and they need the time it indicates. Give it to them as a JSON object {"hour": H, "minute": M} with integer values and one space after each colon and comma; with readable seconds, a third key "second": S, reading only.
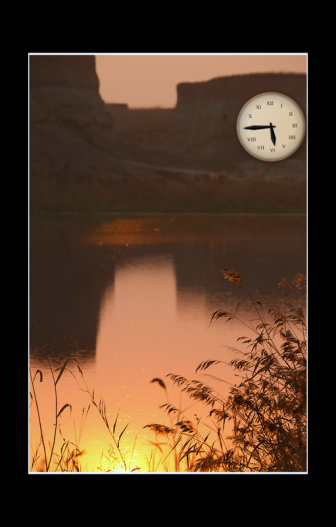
{"hour": 5, "minute": 45}
